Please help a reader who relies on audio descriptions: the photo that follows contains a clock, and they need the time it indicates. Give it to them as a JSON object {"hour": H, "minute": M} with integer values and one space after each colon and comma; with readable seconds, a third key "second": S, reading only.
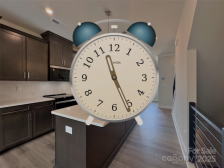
{"hour": 11, "minute": 26}
